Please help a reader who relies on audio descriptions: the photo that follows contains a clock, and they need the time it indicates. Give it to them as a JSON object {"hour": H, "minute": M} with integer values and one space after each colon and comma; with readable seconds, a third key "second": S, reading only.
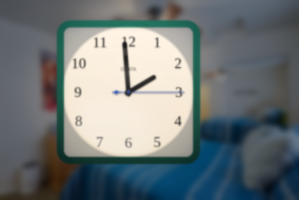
{"hour": 1, "minute": 59, "second": 15}
